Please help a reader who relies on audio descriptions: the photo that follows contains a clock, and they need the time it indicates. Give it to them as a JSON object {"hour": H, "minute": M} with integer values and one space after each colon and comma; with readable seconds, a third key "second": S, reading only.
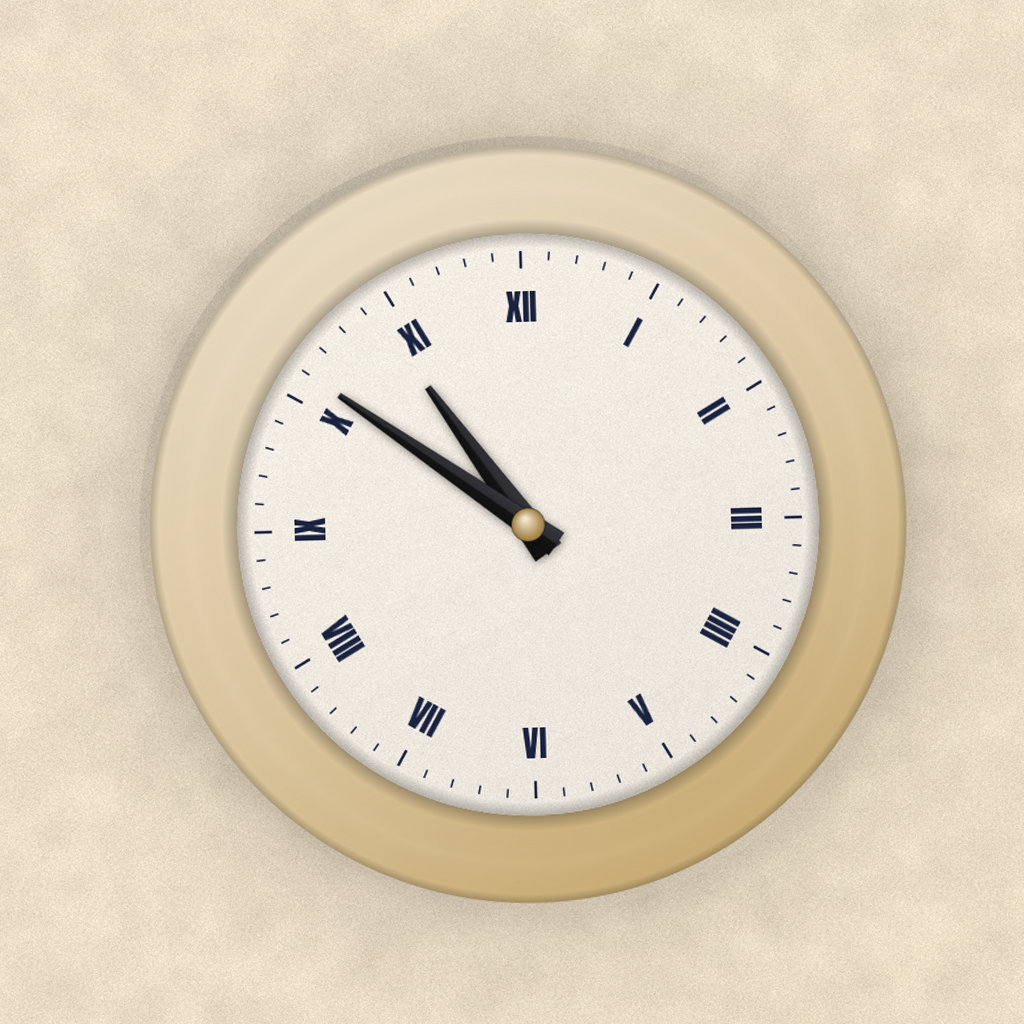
{"hour": 10, "minute": 51}
